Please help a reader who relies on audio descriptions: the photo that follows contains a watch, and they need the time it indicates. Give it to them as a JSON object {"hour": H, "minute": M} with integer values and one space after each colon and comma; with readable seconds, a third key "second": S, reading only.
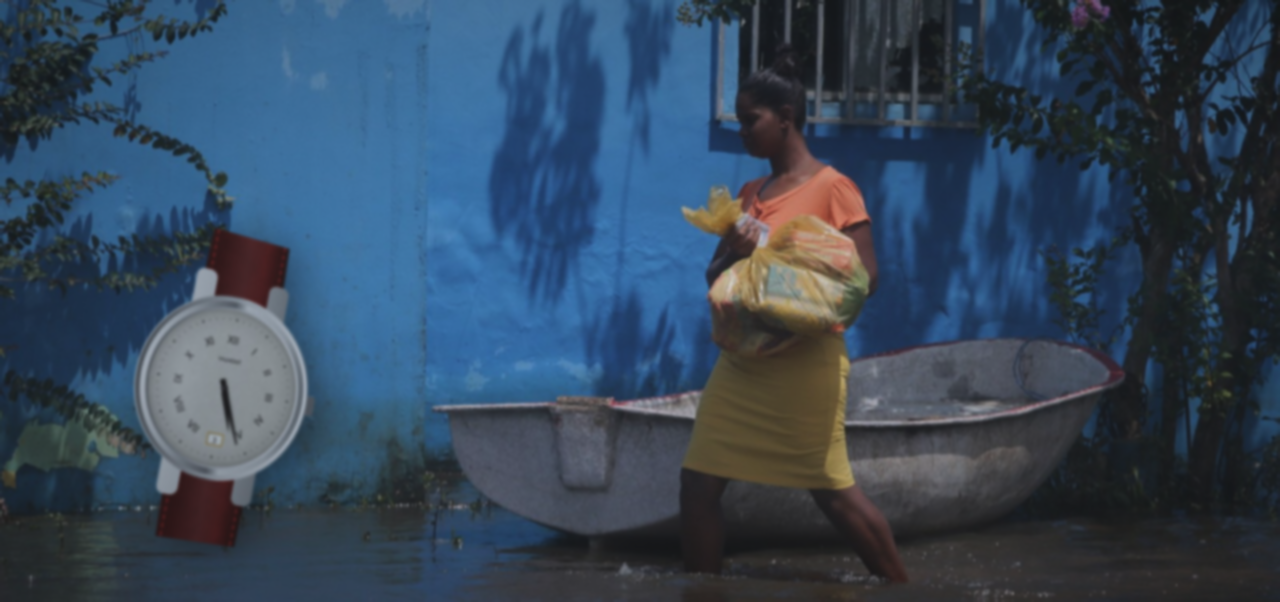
{"hour": 5, "minute": 26}
